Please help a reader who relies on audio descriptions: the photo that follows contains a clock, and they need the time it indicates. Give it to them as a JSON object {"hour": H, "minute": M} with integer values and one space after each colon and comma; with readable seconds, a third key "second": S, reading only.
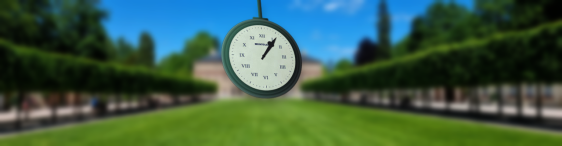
{"hour": 1, "minute": 6}
